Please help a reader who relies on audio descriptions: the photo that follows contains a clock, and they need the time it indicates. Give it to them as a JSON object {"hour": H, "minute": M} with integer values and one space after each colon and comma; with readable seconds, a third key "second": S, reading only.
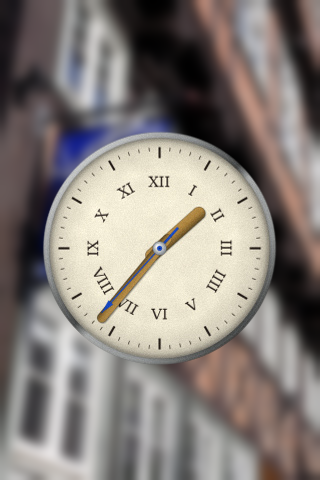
{"hour": 1, "minute": 36, "second": 37}
